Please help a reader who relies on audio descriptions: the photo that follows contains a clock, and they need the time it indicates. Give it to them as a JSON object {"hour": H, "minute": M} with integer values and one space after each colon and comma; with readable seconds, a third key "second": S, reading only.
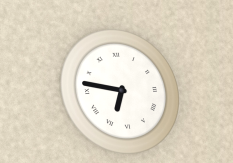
{"hour": 6, "minute": 47}
